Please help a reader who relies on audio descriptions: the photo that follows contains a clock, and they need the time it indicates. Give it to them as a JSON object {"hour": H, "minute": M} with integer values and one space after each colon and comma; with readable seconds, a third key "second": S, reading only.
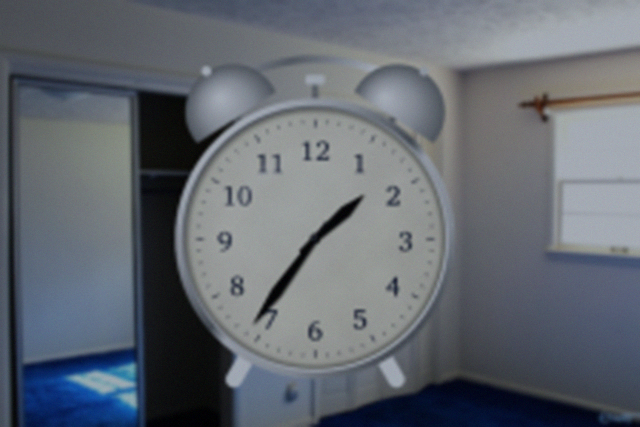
{"hour": 1, "minute": 36}
